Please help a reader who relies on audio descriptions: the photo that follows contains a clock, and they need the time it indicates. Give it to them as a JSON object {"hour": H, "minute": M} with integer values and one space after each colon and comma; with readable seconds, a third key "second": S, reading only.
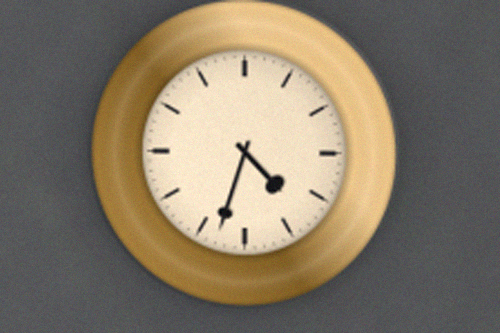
{"hour": 4, "minute": 33}
